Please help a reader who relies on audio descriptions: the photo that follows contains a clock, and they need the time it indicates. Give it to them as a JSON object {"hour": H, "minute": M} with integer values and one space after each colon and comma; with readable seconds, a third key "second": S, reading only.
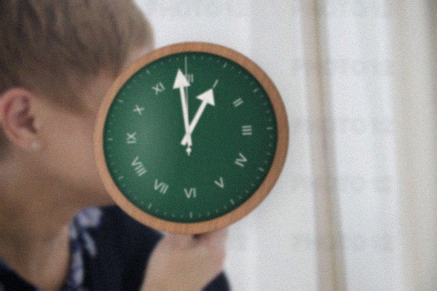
{"hour": 12, "minute": 59, "second": 0}
